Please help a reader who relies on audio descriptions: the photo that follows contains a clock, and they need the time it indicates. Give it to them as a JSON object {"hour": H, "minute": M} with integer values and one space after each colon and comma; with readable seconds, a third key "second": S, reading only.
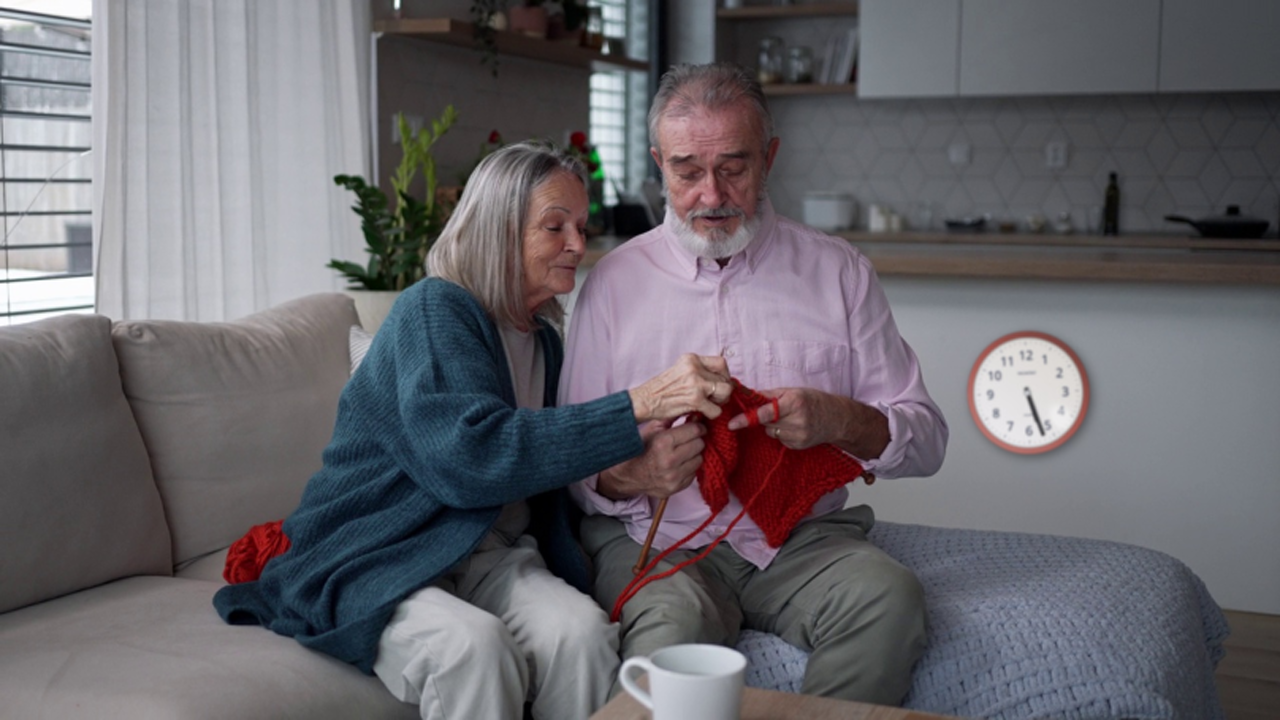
{"hour": 5, "minute": 27}
